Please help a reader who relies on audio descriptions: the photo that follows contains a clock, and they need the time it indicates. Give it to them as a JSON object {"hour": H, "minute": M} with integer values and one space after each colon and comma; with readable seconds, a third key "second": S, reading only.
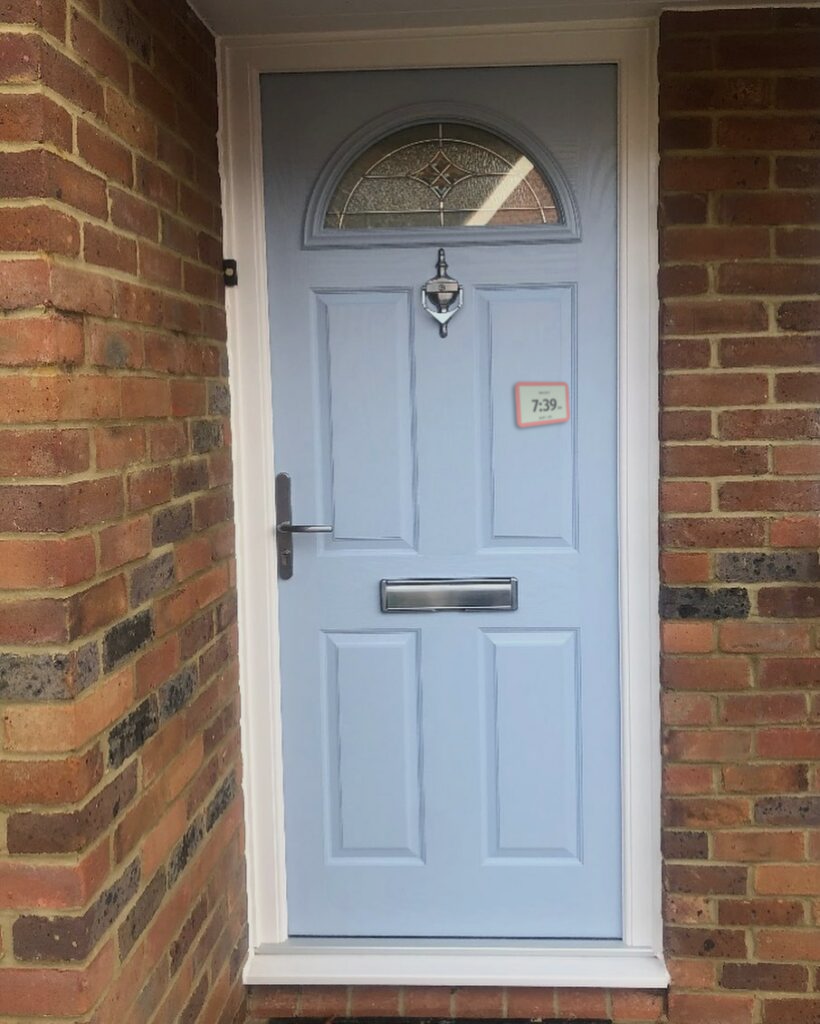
{"hour": 7, "minute": 39}
